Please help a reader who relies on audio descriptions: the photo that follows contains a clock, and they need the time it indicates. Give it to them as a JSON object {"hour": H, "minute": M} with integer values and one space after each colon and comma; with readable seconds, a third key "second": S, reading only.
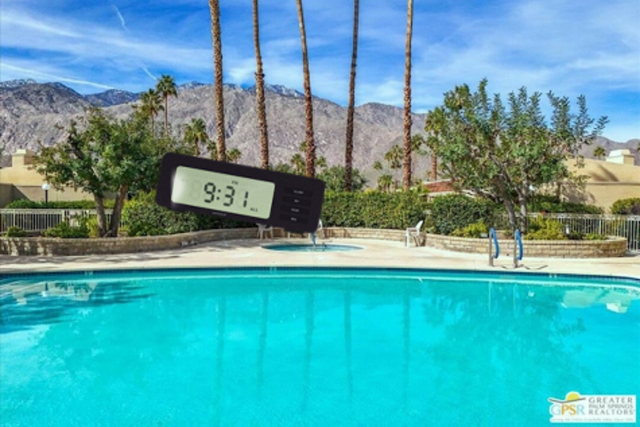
{"hour": 9, "minute": 31}
